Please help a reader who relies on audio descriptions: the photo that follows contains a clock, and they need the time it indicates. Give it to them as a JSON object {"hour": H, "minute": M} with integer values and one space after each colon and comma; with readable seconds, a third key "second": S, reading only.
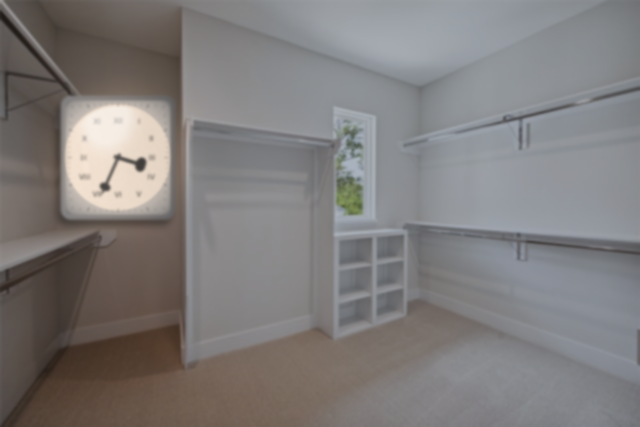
{"hour": 3, "minute": 34}
